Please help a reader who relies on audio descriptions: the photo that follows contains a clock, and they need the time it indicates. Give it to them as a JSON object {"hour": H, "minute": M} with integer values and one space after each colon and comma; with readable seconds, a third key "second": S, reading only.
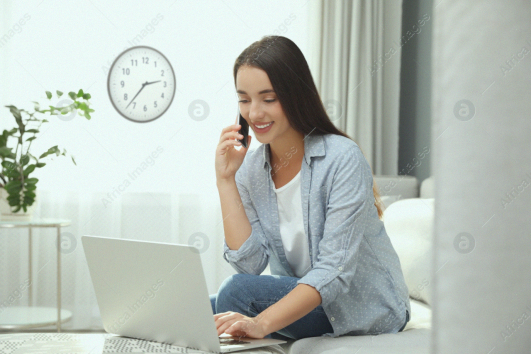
{"hour": 2, "minute": 37}
